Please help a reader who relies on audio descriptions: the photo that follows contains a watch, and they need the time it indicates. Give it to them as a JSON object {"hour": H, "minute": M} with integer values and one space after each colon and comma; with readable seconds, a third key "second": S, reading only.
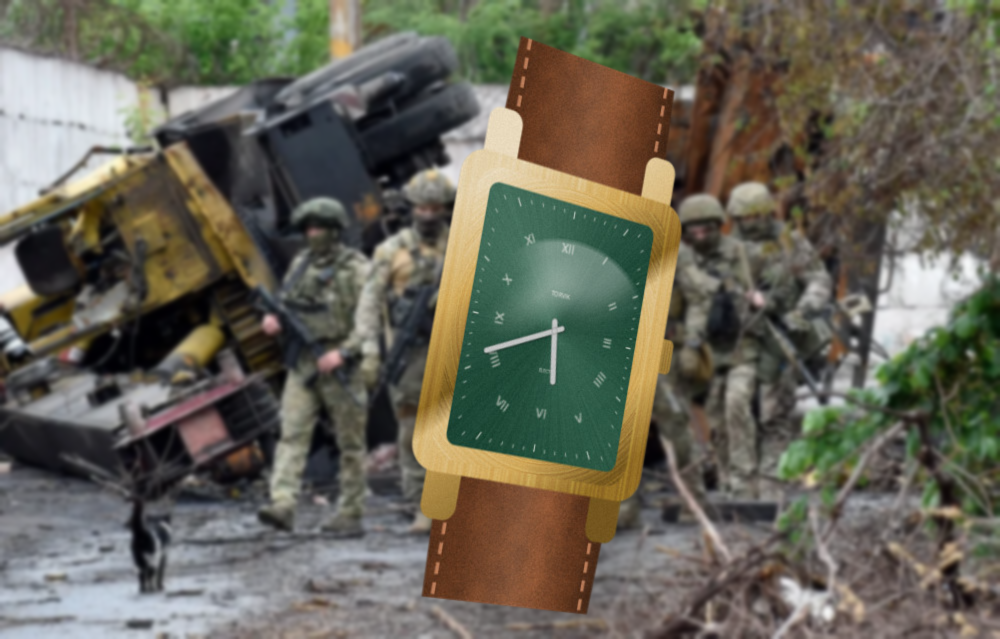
{"hour": 5, "minute": 41}
